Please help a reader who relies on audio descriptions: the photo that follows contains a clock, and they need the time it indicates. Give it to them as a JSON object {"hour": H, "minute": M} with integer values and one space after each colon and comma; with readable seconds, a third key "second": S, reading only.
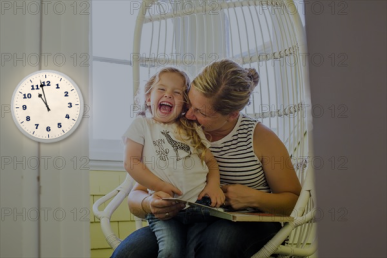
{"hour": 10, "minute": 58}
